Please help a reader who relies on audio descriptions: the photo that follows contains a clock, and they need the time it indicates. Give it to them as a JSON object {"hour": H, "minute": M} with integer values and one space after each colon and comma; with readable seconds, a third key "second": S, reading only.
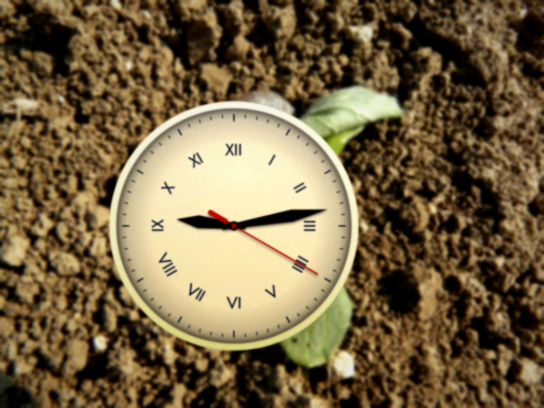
{"hour": 9, "minute": 13, "second": 20}
